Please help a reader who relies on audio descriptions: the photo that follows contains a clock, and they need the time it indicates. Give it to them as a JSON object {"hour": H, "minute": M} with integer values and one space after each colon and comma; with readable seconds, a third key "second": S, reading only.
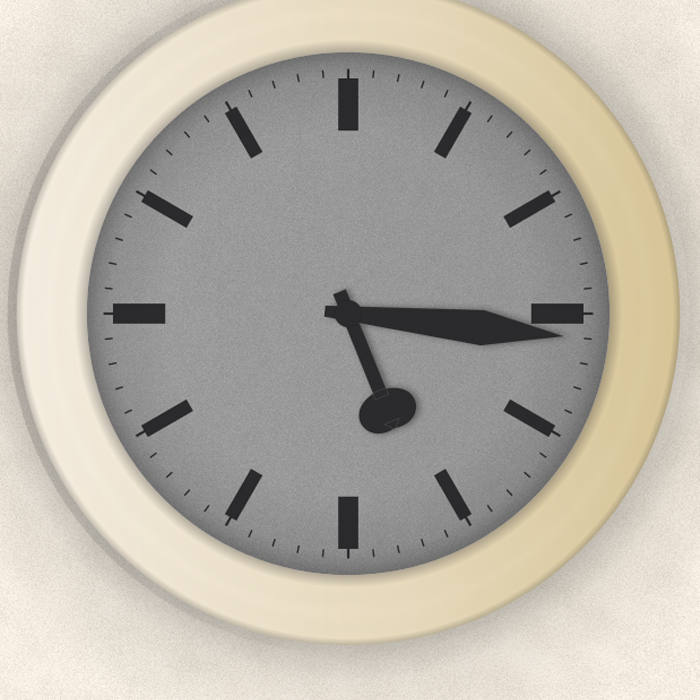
{"hour": 5, "minute": 16}
